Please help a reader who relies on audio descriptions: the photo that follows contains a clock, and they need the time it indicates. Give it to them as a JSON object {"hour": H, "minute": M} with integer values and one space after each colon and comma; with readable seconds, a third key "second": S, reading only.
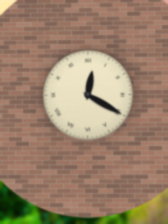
{"hour": 12, "minute": 20}
